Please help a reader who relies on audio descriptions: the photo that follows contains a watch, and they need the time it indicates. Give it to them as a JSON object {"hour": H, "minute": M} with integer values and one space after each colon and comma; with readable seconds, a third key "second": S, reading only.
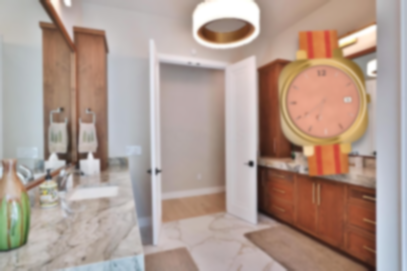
{"hour": 6, "minute": 39}
